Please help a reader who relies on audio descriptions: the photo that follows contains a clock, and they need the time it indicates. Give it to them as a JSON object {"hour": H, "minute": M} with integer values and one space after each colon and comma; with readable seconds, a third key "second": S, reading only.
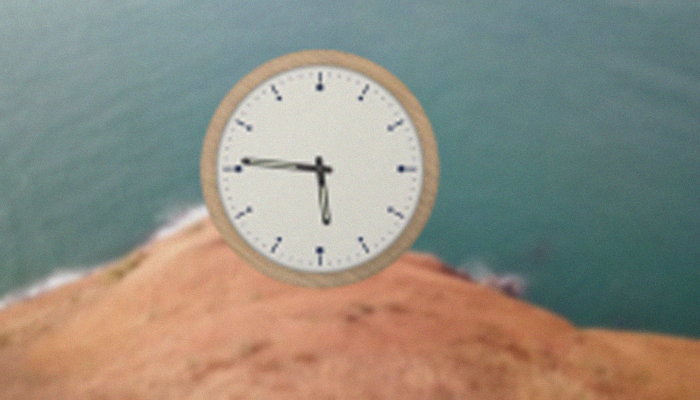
{"hour": 5, "minute": 46}
